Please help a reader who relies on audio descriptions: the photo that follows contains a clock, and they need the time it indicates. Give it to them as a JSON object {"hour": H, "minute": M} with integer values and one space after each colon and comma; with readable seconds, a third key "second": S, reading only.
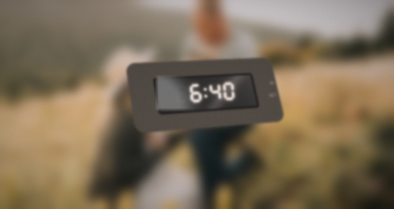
{"hour": 6, "minute": 40}
